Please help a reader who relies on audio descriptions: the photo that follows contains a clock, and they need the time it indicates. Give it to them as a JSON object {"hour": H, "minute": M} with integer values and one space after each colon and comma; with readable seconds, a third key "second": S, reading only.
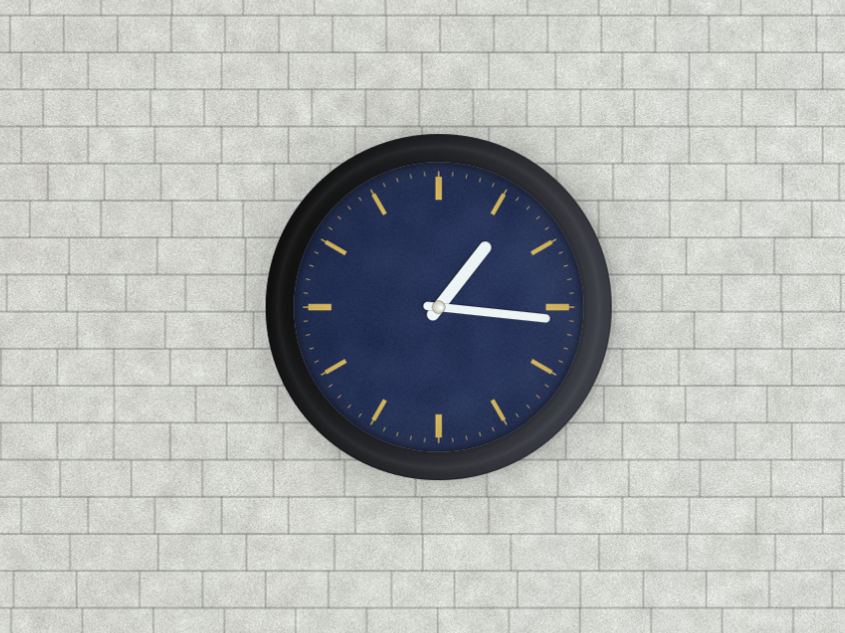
{"hour": 1, "minute": 16}
